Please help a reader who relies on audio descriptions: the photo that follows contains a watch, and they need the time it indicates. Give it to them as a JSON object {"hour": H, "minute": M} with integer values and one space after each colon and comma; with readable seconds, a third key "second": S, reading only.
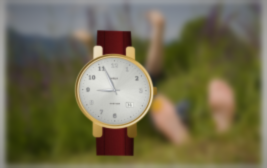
{"hour": 8, "minute": 56}
